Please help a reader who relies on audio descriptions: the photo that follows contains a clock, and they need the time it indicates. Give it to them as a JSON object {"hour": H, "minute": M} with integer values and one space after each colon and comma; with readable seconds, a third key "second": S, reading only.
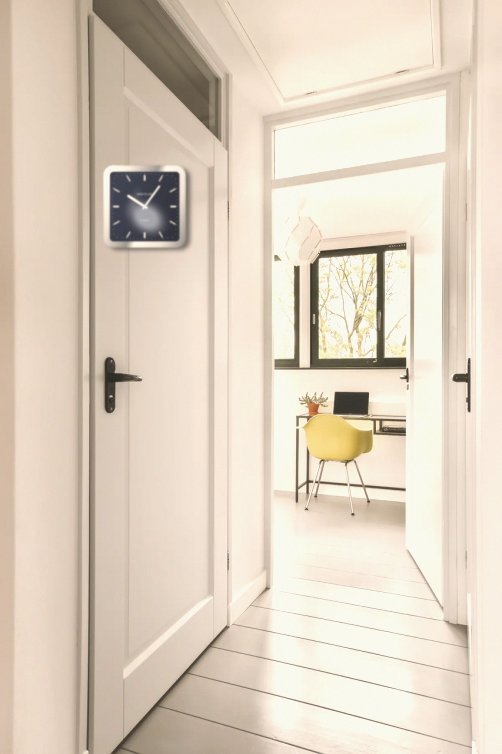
{"hour": 10, "minute": 6}
